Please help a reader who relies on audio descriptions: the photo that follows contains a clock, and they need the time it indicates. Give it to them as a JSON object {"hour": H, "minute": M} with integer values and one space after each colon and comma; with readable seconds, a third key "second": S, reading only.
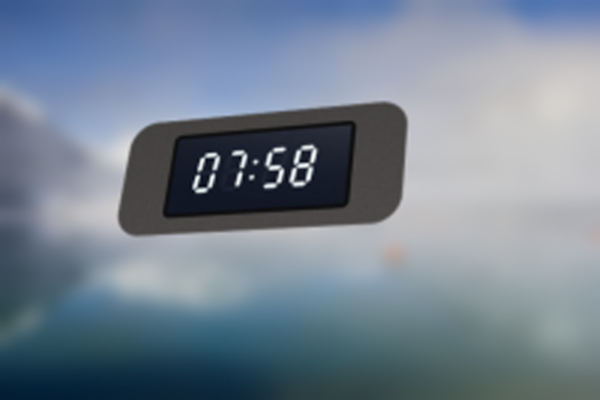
{"hour": 7, "minute": 58}
